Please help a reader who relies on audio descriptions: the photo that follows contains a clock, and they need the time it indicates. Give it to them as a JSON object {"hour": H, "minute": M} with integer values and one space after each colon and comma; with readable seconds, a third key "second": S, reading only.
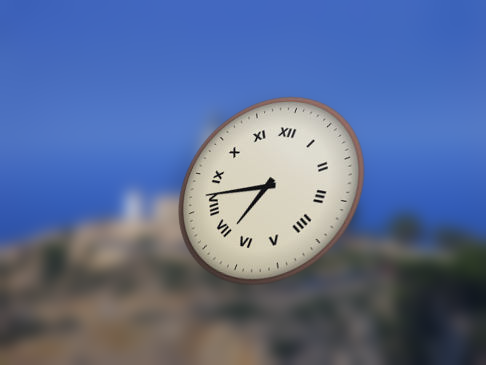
{"hour": 6, "minute": 42}
